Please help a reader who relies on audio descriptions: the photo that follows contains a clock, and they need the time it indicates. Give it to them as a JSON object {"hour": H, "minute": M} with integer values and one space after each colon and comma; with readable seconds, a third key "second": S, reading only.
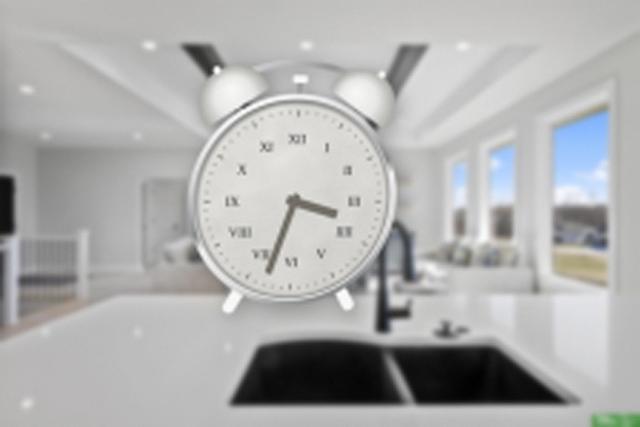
{"hour": 3, "minute": 33}
